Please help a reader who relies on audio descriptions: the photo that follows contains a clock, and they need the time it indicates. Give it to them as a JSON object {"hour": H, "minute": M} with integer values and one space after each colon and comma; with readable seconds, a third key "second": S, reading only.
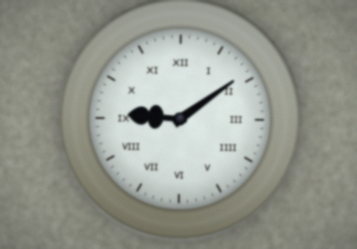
{"hour": 9, "minute": 9}
